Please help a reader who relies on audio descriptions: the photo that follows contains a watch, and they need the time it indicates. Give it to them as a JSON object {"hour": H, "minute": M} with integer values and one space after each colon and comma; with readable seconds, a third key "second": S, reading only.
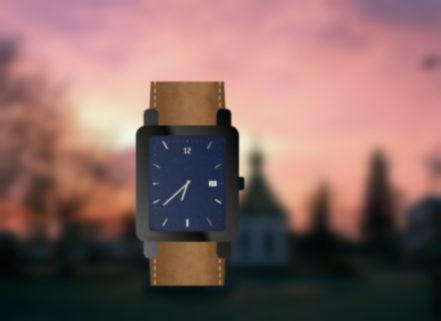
{"hour": 6, "minute": 38}
